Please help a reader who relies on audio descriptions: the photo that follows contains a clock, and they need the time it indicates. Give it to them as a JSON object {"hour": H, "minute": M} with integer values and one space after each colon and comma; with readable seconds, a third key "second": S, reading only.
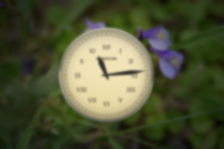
{"hour": 11, "minute": 14}
